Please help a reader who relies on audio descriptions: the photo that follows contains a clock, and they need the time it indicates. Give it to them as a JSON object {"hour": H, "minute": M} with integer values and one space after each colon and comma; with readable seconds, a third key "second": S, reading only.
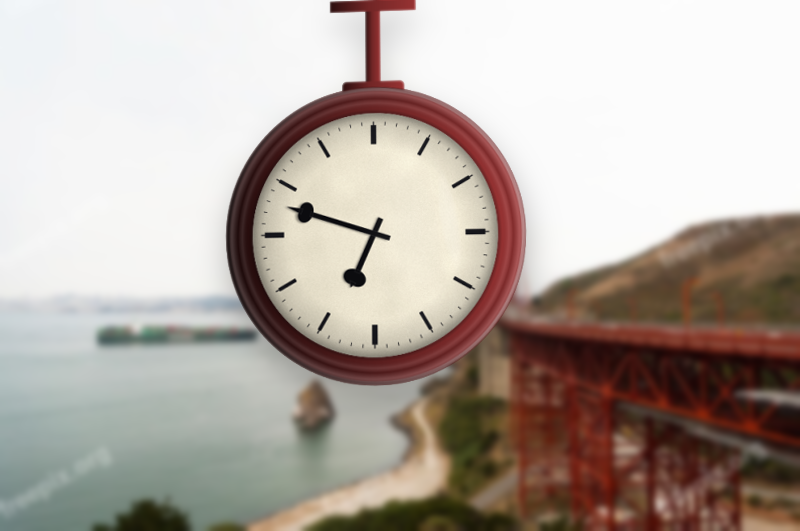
{"hour": 6, "minute": 48}
